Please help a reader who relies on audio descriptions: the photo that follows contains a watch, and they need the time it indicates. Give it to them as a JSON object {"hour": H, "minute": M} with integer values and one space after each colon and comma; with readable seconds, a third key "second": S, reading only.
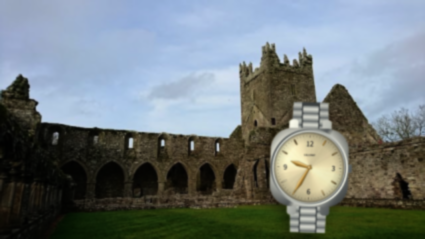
{"hour": 9, "minute": 35}
